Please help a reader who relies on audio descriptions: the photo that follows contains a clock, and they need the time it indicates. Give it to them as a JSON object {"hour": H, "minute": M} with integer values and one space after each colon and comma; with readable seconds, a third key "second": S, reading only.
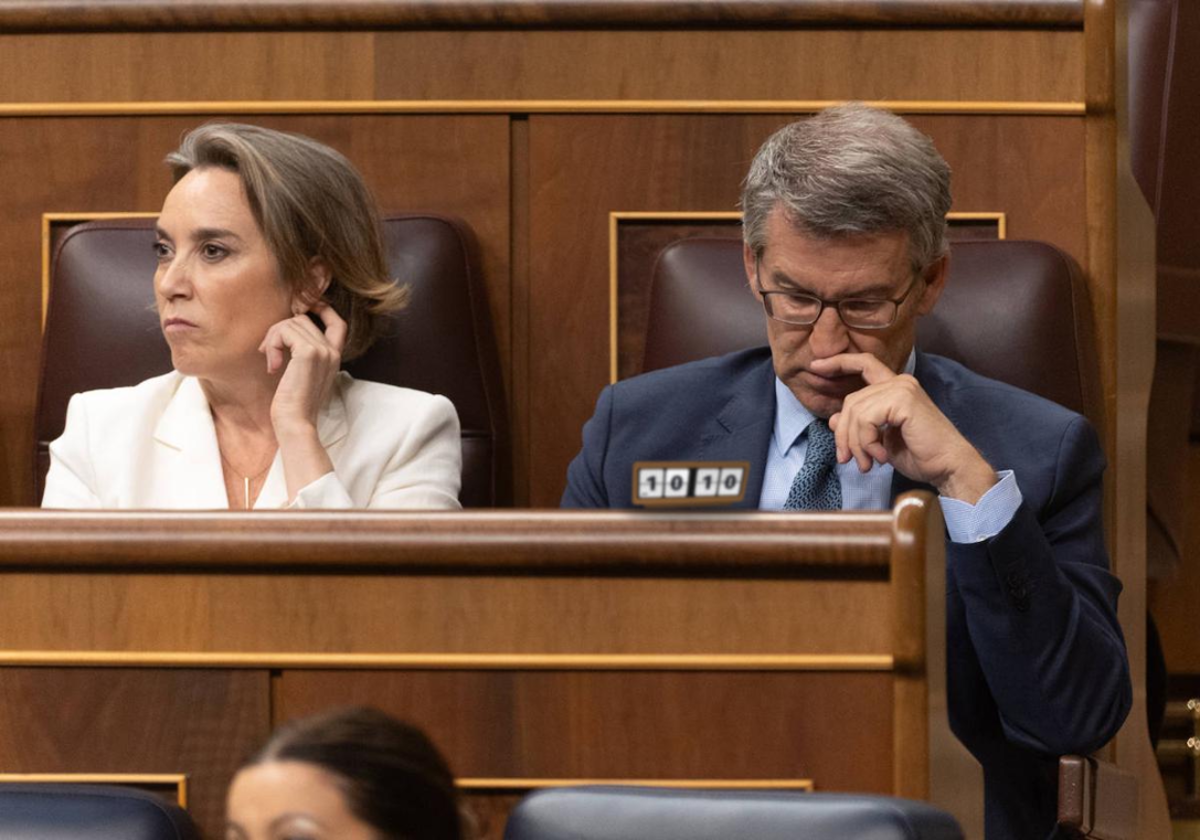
{"hour": 10, "minute": 10}
